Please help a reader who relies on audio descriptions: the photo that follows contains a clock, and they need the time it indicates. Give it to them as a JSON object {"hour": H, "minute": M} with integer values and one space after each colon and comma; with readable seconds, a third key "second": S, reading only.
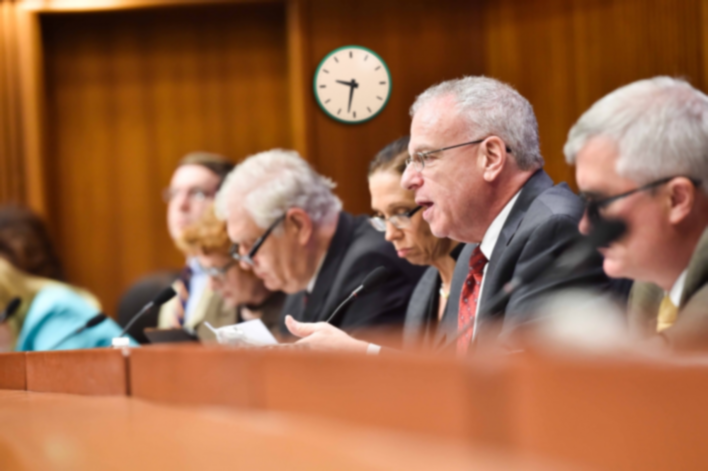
{"hour": 9, "minute": 32}
